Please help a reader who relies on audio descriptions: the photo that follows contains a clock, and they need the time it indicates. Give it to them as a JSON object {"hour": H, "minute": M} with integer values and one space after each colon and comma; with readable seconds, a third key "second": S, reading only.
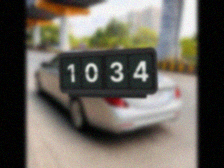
{"hour": 10, "minute": 34}
